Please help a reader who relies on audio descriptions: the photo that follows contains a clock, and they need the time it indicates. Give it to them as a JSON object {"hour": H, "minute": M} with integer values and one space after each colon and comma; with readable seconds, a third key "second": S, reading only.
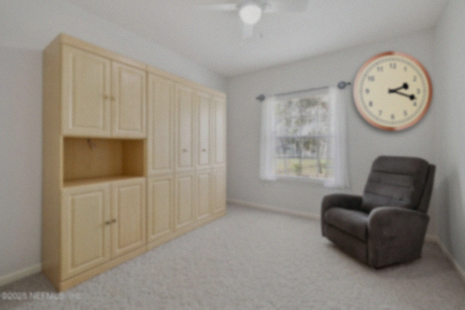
{"hour": 2, "minute": 18}
